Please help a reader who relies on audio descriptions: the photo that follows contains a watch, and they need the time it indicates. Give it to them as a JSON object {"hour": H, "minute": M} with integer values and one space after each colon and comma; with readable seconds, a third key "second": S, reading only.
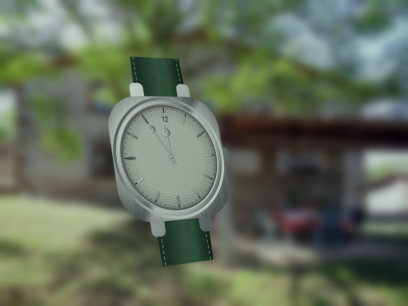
{"hour": 11, "minute": 55}
